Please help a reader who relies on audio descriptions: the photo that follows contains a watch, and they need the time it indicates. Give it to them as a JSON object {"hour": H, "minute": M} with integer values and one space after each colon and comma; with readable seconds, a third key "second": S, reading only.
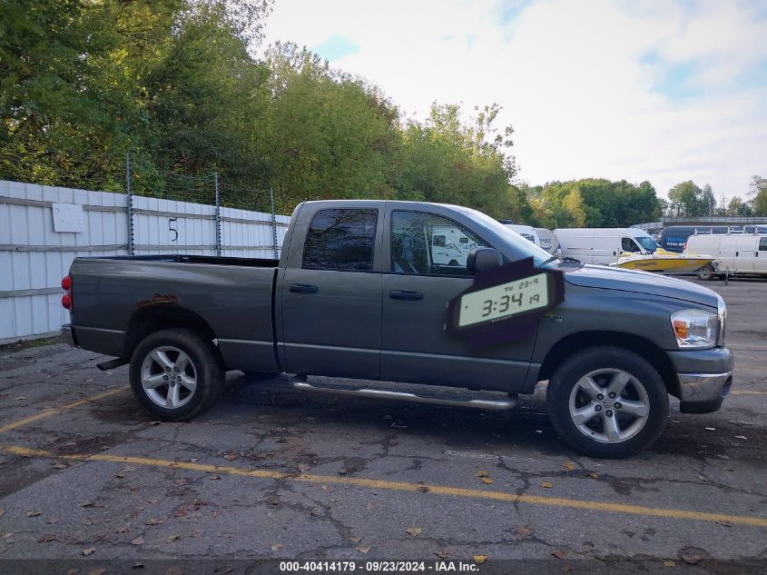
{"hour": 3, "minute": 34, "second": 19}
